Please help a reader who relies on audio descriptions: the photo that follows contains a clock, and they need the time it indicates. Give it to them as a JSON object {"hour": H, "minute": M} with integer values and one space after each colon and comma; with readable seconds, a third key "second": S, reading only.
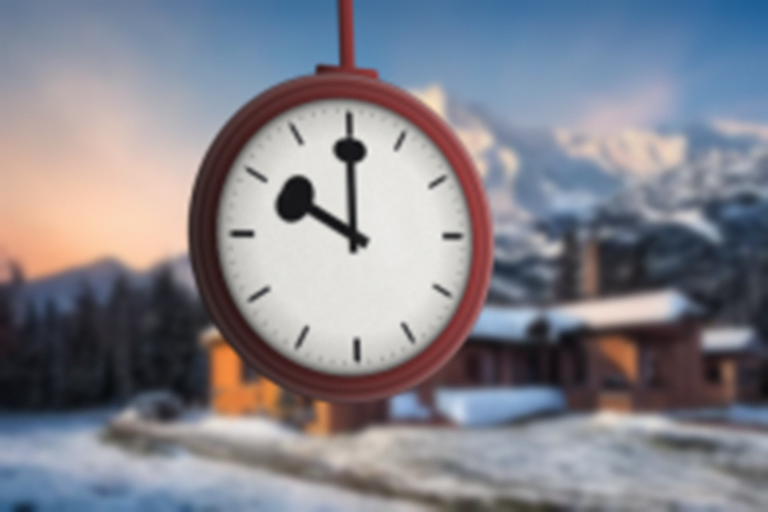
{"hour": 10, "minute": 0}
